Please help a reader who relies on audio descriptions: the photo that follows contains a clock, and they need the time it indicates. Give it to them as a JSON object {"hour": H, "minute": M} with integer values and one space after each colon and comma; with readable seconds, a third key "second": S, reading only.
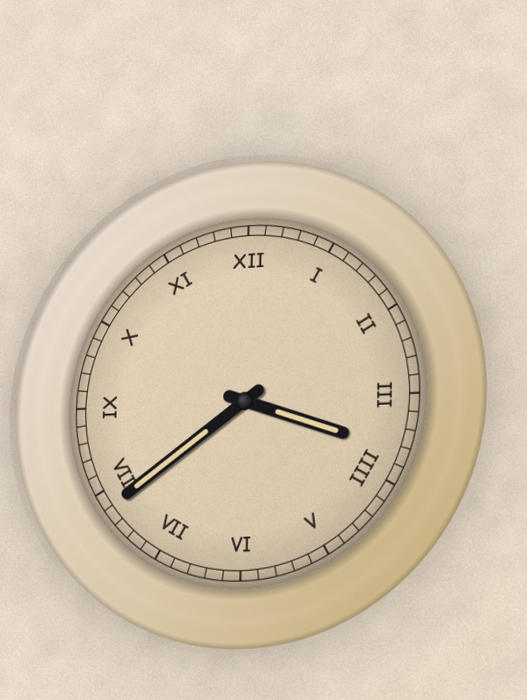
{"hour": 3, "minute": 39}
